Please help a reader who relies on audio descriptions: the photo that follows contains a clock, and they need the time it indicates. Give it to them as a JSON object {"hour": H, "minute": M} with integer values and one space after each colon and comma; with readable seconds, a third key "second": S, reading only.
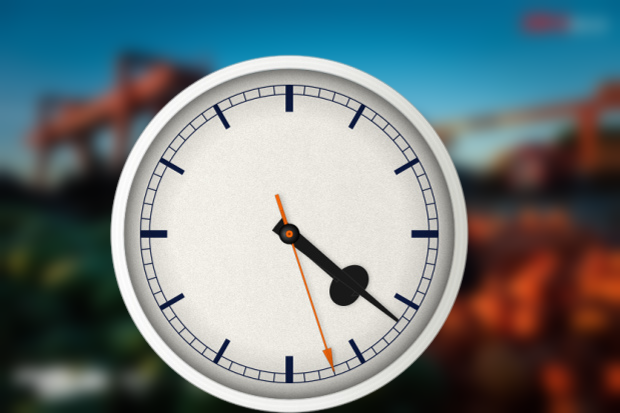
{"hour": 4, "minute": 21, "second": 27}
